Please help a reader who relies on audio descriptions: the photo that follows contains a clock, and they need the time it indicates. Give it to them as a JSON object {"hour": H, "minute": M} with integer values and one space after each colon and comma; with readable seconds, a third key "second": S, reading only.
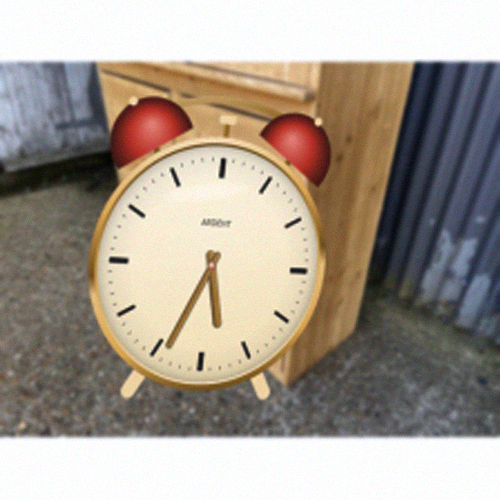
{"hour": 5, "minute": 34}
